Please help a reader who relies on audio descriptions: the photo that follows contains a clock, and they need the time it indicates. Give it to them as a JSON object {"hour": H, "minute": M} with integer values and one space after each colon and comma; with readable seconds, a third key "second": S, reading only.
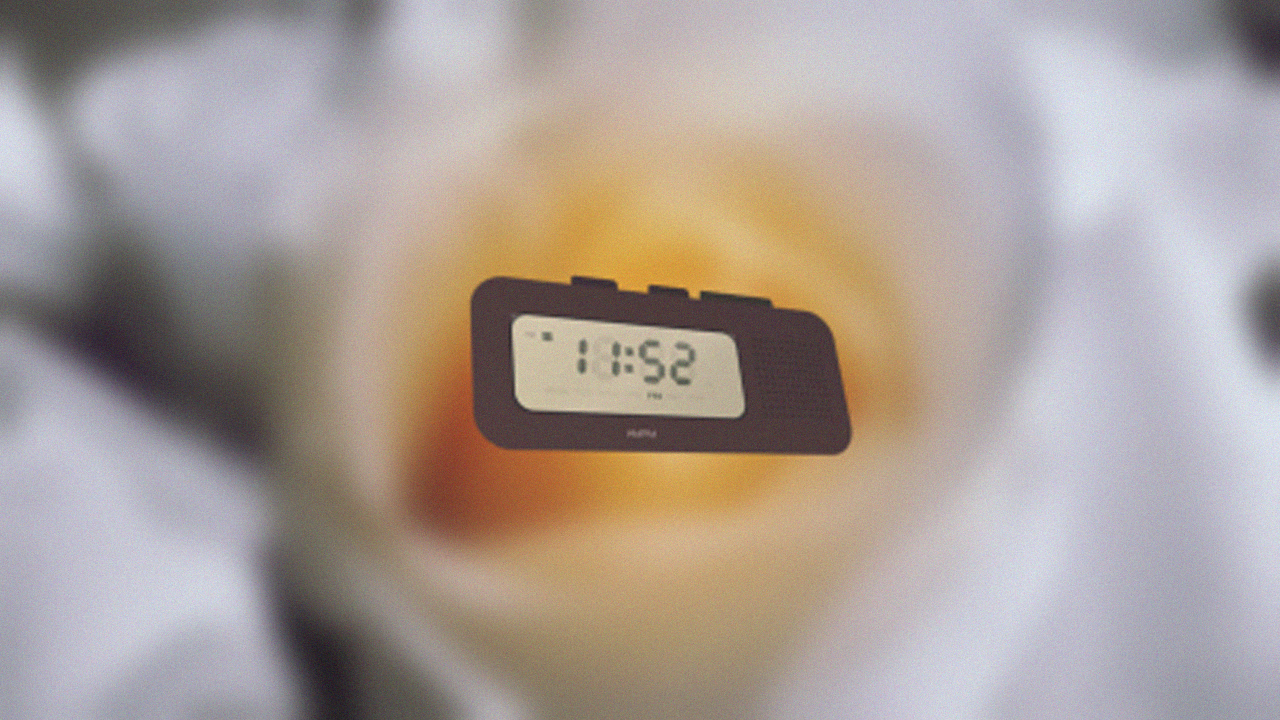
{"hour": 11, "minute": 52}
